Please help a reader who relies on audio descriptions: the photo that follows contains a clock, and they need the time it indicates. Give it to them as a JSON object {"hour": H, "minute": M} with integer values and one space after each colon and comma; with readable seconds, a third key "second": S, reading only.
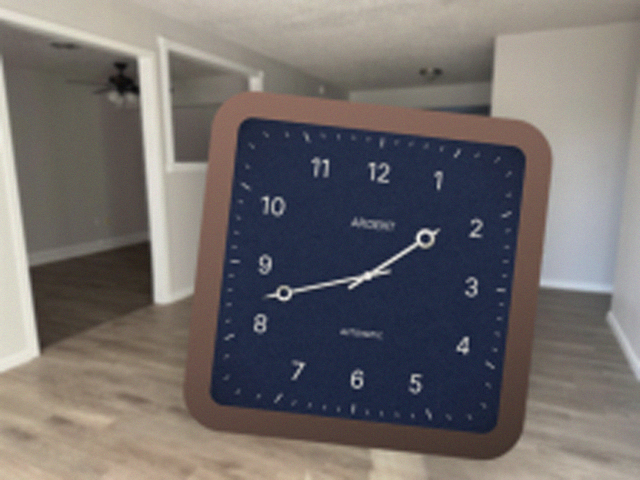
{"hour": 1, "minute": 42}
